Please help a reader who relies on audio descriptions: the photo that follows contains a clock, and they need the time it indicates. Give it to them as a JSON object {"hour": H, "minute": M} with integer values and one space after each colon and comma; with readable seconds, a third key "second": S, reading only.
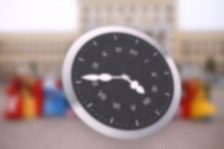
{"hour": 3, "minute": 41}
